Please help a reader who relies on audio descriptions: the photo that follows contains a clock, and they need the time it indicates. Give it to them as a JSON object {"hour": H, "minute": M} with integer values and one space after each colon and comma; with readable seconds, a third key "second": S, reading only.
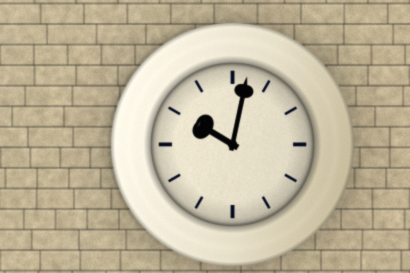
{"hour": 10, "minute": 2}
